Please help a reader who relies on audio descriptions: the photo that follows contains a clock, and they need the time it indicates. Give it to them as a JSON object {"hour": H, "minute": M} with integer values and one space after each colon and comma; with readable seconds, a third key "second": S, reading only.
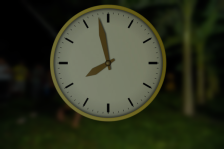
{"hour": 7, "minute": 58}
